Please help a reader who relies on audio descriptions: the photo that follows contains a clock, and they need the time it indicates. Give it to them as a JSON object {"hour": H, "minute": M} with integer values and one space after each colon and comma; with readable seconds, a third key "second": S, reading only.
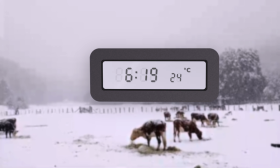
{"hour": 6, "minute": 19}
